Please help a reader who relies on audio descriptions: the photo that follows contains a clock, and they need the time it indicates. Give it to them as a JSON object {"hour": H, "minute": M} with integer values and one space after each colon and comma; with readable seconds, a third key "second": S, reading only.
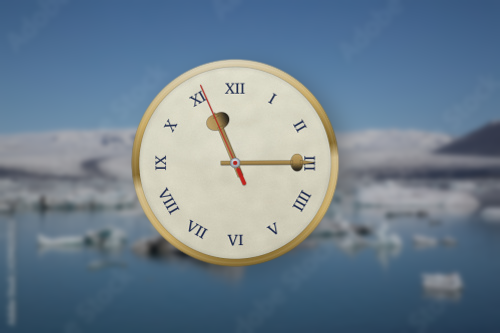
{"hour": 11, "minute": 14, "second": 56}
